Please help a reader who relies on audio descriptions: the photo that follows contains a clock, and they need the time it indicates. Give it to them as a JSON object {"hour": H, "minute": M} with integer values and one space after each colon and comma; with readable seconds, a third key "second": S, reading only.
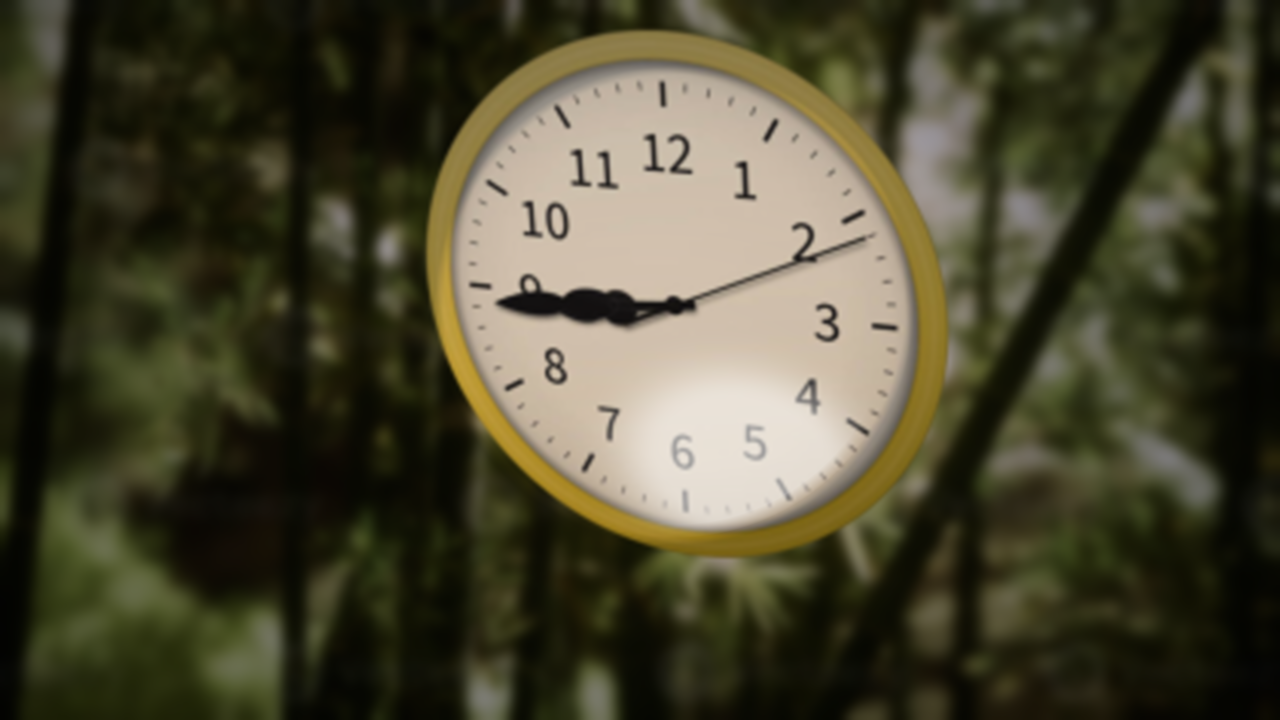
{"hour": 8, "minute": 44, "second": 11}
